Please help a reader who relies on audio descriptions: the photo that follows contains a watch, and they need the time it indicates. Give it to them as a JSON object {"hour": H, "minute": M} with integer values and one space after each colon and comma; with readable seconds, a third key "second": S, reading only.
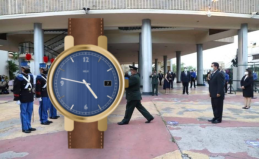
{"hour": 4, "minute": 47}
